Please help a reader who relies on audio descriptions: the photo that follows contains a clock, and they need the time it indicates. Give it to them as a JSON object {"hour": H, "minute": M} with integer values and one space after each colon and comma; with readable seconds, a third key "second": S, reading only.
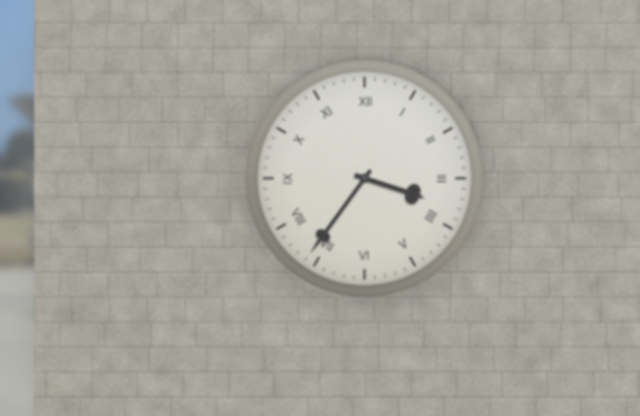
{"hour": 3, "minute": 36}
